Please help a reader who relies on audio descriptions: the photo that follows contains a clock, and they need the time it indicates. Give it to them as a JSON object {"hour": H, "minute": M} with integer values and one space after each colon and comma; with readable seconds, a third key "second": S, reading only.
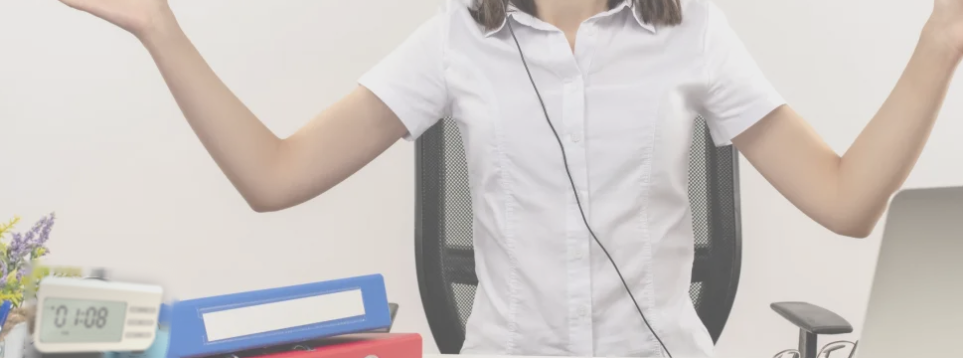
{"hour": 1, "minute": 8}
